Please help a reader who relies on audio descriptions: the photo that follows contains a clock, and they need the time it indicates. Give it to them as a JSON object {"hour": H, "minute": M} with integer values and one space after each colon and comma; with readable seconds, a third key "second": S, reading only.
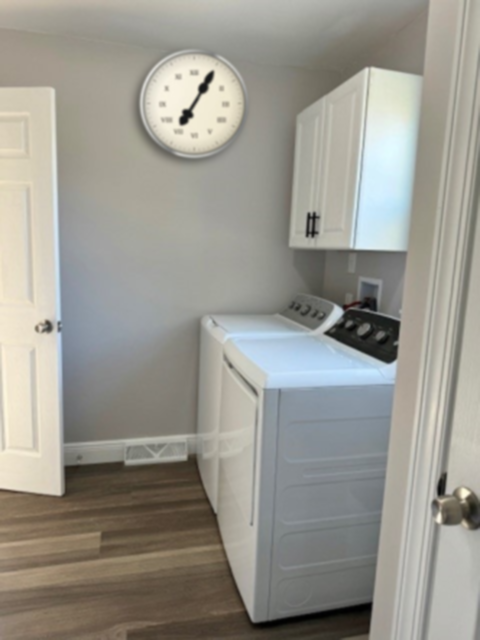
{"hour": 7, "minute": 5}
